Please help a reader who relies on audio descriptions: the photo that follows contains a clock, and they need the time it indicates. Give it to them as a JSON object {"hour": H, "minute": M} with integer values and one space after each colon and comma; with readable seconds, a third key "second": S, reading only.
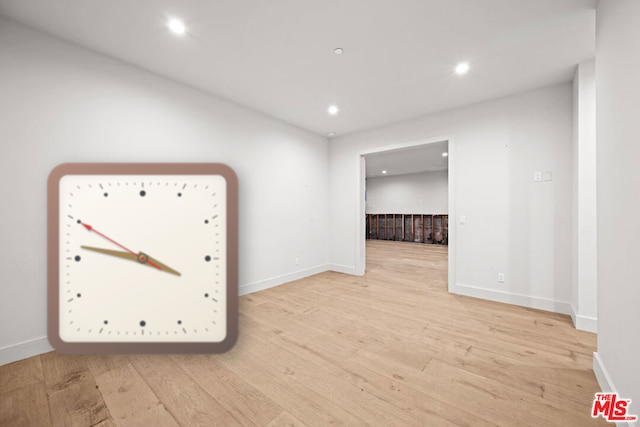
{"hour": 3, "minute": 46, "second": 50}
